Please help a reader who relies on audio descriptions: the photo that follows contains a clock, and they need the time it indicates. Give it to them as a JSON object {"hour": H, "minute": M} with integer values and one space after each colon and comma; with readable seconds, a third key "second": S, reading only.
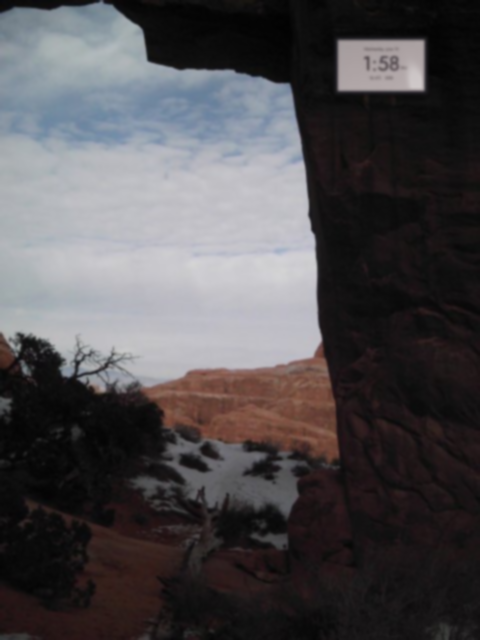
{"hour": 1, "minute": 58}
